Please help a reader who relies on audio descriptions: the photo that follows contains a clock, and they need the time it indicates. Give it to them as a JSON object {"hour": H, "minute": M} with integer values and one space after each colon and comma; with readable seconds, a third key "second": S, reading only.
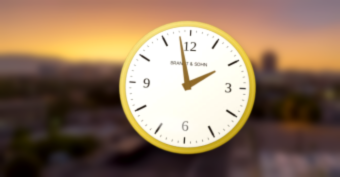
{"hour": 1, "minute": 58}
